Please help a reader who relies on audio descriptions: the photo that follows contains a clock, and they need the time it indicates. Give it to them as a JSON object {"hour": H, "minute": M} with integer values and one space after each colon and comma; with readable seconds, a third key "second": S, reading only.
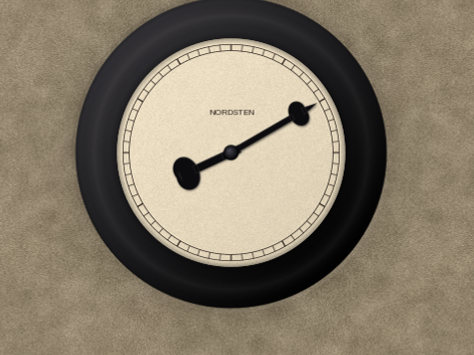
{"hour": 8, "minute": 10}
